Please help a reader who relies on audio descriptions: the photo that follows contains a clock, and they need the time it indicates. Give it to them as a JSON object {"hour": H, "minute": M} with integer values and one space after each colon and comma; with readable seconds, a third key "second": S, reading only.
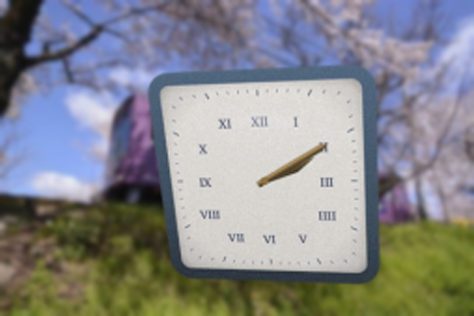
{"hour": 2, "minute": 10}
